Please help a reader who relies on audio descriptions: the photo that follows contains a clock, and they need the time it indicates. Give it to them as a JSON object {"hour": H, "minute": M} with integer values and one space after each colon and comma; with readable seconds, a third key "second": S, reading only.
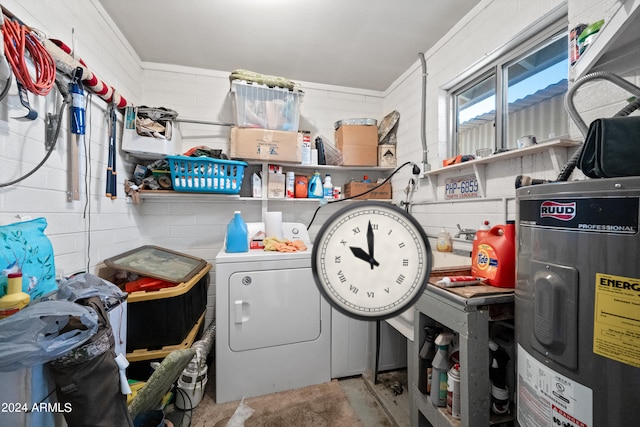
{"hour": 9, "minute": 59}
